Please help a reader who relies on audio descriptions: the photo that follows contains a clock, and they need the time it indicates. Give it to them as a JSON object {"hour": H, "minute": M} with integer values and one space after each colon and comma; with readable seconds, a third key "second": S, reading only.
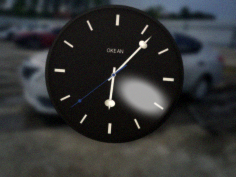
{"hour": 6, "minute": 6, "second": 38}
